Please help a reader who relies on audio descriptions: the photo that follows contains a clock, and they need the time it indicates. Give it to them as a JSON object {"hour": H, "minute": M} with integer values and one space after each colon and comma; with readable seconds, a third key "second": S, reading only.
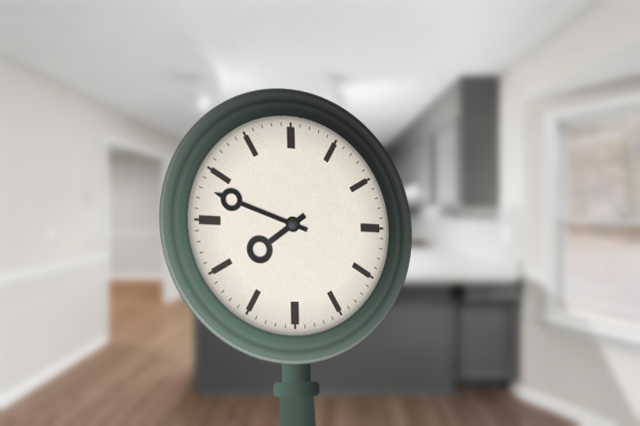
{"hour": 7, "minute": 48}
